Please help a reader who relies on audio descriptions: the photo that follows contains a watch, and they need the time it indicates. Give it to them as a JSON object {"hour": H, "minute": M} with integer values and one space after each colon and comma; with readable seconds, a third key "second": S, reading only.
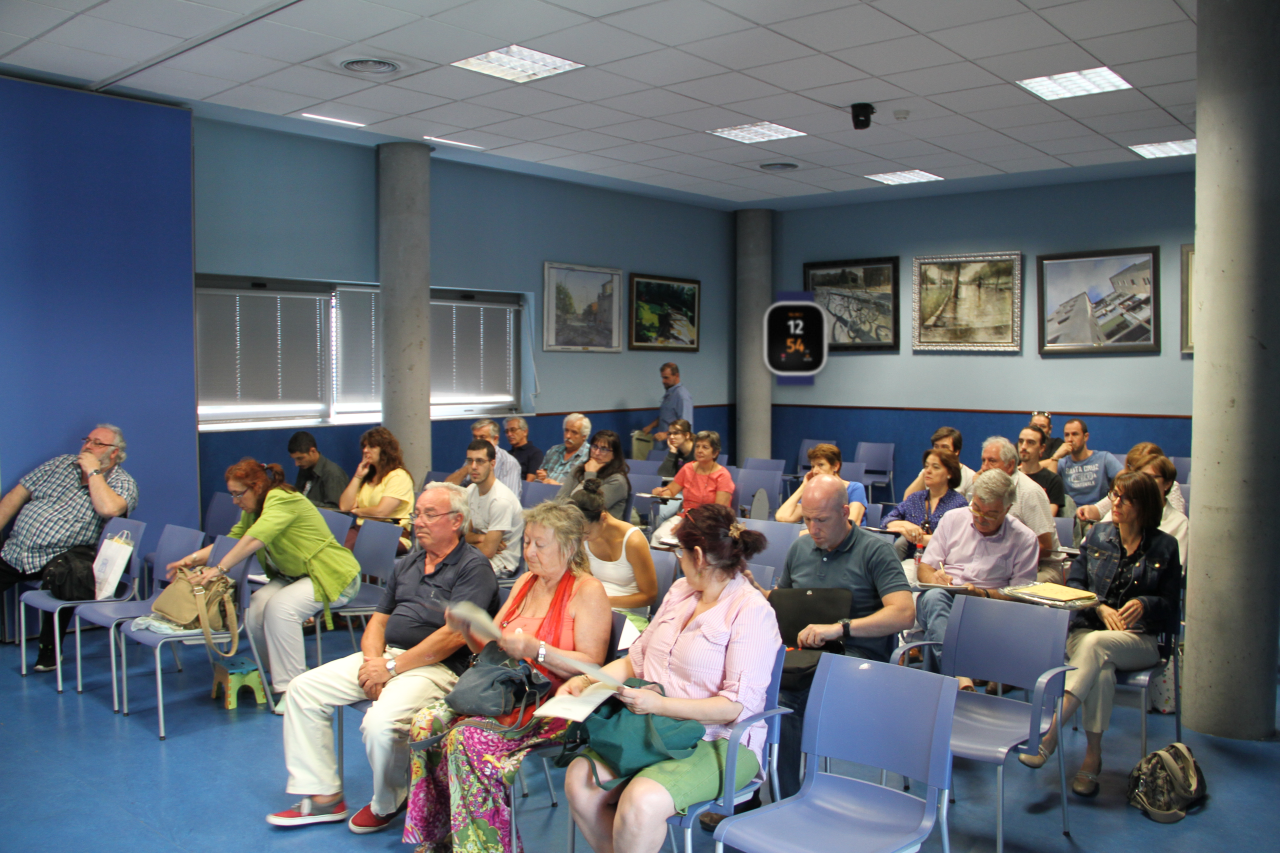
{"hour": 12, "minute": 54}
